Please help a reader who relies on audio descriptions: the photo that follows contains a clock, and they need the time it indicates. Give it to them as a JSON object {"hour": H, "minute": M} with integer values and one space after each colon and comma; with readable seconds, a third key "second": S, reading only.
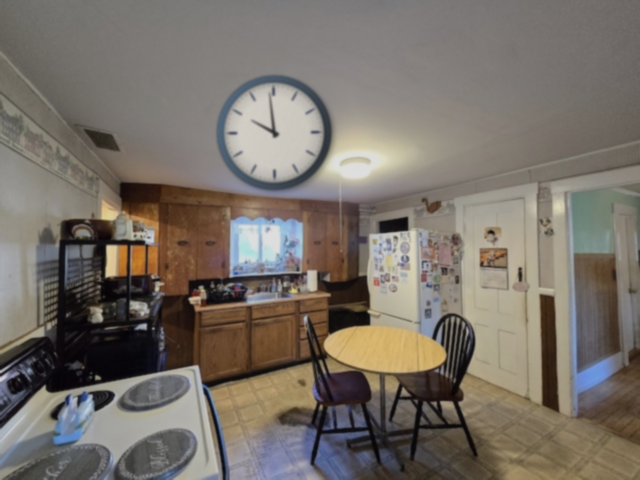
{"hour": 9, "minute": 59}
